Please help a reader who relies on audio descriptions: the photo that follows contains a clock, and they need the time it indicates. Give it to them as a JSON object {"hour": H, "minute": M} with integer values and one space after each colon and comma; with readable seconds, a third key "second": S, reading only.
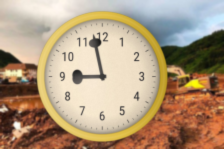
{"hour": 8, "minute": 58}
